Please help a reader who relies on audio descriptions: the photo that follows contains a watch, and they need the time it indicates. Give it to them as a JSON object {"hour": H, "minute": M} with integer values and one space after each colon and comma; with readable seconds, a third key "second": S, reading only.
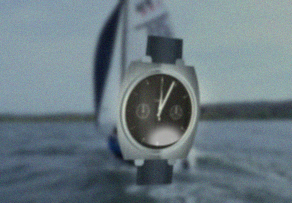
{"hour": 12, "minute": 4}
